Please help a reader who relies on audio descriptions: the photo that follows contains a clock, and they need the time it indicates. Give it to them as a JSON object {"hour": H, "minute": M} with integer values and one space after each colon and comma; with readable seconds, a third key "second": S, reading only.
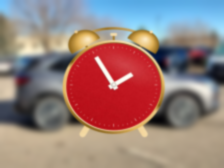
{"hour": 1, "minute": 55}
